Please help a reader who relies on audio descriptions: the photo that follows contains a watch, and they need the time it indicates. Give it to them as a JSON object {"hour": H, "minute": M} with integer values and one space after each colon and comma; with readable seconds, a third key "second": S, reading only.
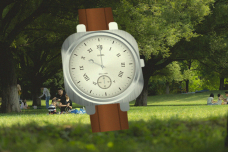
{"hour": 10, "minute": 0}
